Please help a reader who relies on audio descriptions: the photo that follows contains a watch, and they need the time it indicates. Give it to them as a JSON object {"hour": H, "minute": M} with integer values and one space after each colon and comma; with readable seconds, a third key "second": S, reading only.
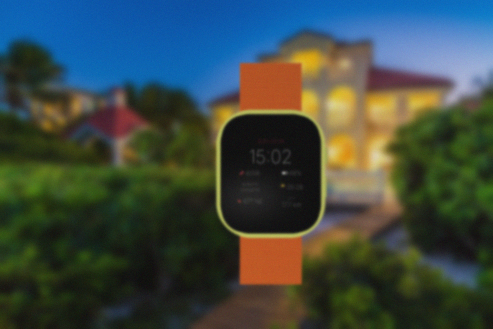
{"hour": 15, "minute": 2}
